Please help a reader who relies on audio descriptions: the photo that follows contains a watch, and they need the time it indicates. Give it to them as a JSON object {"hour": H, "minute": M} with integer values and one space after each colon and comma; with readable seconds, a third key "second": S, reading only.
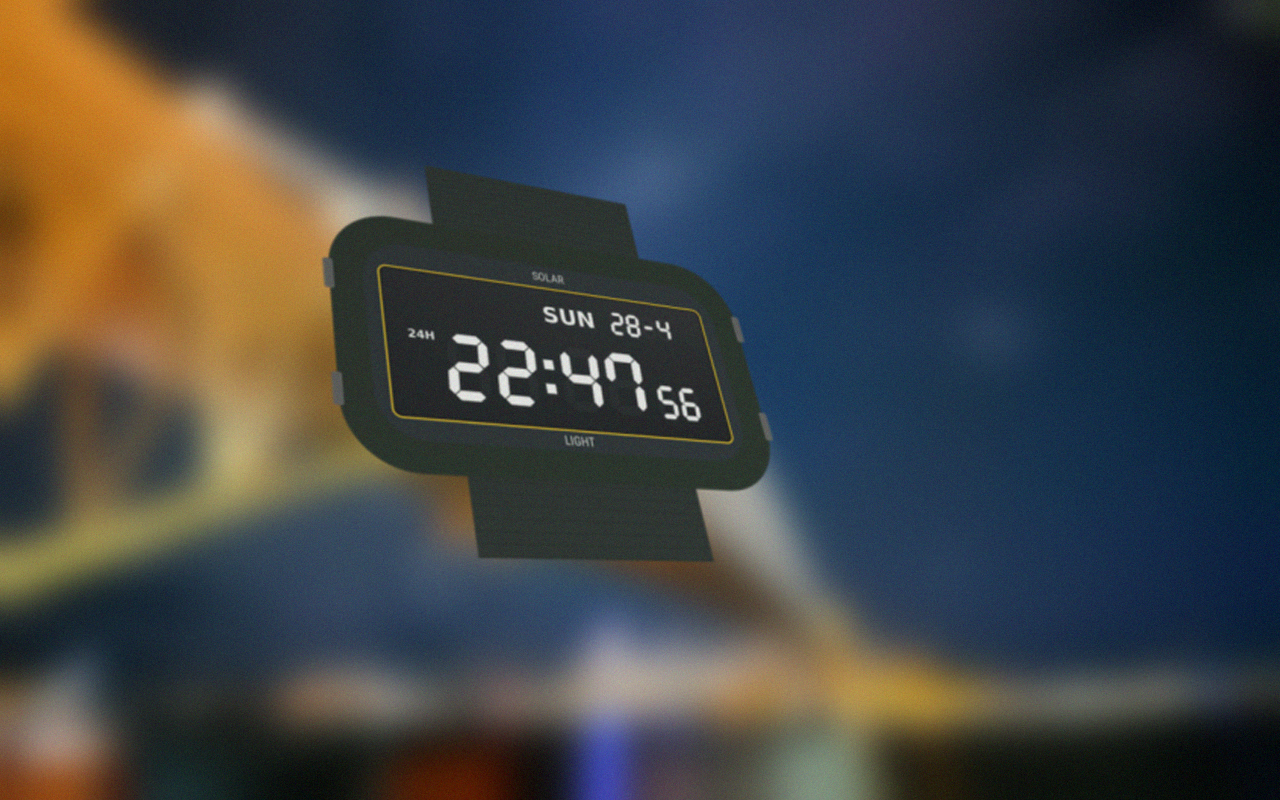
{"hour": 22, "minute": 47, "second": 56}
